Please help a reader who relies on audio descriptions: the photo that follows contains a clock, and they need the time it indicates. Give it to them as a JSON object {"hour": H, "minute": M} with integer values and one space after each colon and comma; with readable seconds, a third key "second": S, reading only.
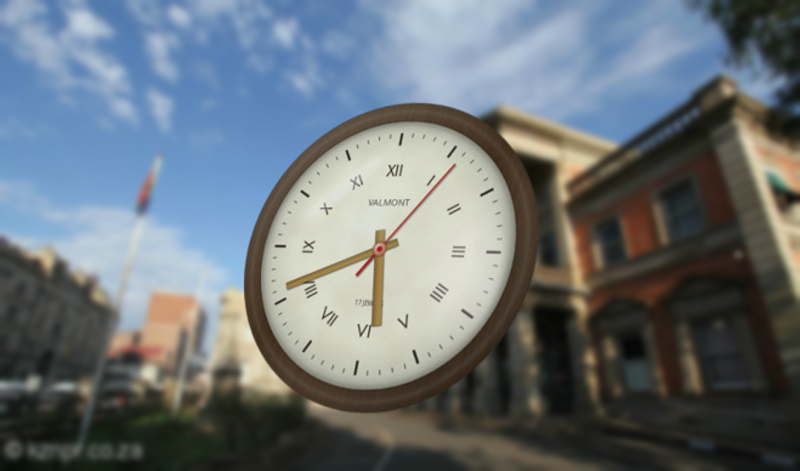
{"hour": 5, "minute": 41, "second": 6}
